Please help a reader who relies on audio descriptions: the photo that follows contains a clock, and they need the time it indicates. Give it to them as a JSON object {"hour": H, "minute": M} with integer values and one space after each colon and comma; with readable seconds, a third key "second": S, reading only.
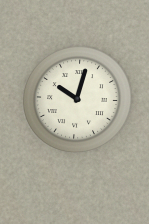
{"hour": 10, "minute": 2}
